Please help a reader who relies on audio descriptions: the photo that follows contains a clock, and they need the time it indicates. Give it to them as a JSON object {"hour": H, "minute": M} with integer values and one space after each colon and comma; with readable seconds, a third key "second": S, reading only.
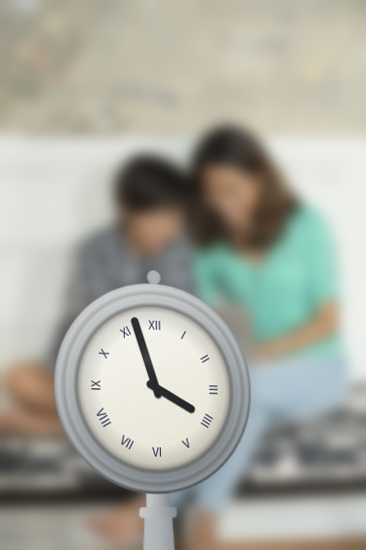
{"hour": 3, "minute": 57}
